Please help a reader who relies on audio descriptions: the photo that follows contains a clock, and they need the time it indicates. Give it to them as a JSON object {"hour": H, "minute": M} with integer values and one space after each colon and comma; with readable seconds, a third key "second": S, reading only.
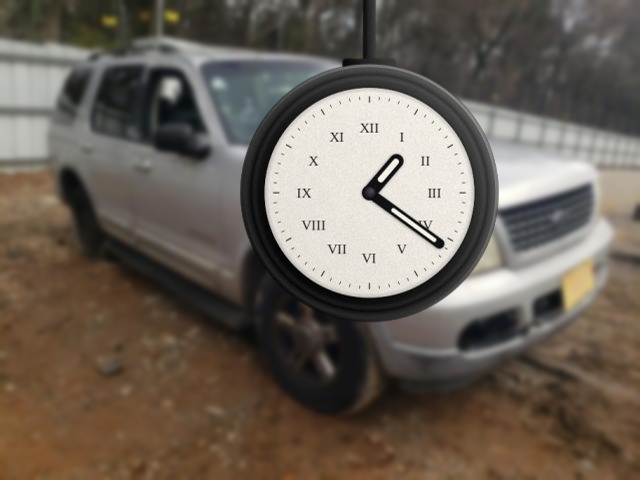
{"hour": 1, "minute": 21}
